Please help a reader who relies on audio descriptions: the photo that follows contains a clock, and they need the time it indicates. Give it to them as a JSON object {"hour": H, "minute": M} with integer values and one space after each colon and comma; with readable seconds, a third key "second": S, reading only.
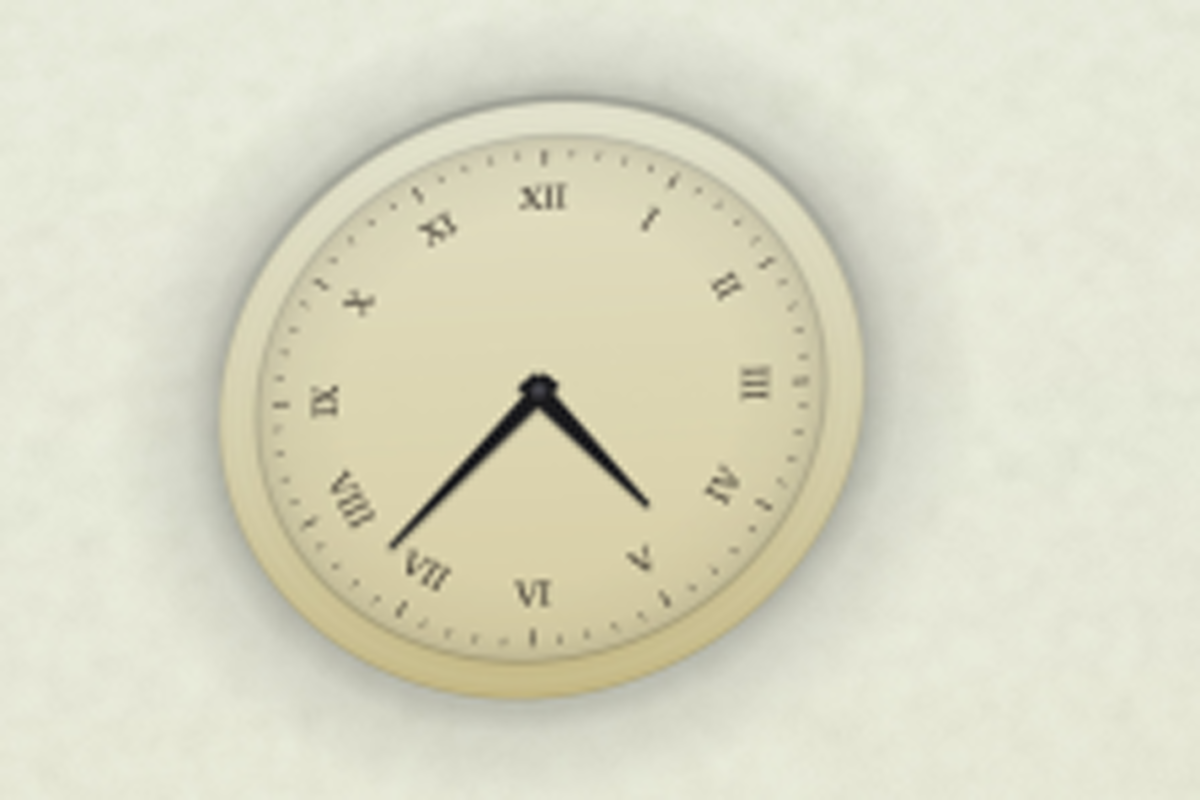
{"hour": 4, "minute": 37}
